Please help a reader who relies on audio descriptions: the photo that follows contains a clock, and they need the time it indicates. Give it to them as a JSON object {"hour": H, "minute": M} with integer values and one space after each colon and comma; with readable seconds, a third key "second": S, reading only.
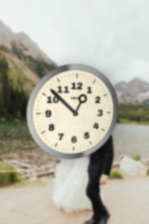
{"hour": 12, "minute": 52}
